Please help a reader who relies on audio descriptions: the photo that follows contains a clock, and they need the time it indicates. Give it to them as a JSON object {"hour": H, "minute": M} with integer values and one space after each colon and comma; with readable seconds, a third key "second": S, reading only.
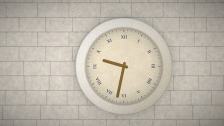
{"hour": 9, "minute": 32}
